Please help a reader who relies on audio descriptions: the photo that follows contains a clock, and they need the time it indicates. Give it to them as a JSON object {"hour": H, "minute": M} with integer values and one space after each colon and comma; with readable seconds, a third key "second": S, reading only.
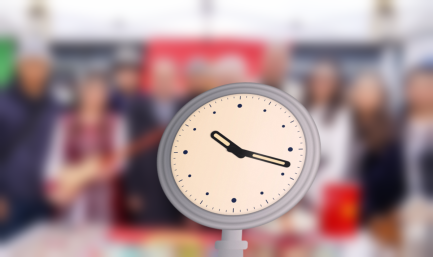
{"hour": 10, "minute": 18}
